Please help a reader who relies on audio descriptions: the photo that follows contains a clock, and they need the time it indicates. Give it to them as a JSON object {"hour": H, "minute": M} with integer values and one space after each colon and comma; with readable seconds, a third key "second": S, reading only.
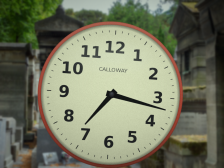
{"hour": 7, "minute": 17}
